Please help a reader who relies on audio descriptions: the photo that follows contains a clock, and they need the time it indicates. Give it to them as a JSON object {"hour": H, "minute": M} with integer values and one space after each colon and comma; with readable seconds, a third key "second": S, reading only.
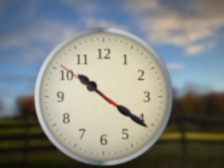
{"hour": 10, "minute": 20, "second": 51}
